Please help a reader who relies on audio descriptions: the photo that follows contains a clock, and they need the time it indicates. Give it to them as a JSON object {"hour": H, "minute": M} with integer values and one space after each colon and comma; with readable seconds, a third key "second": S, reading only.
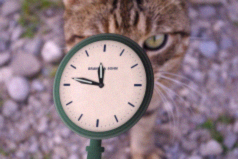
{"hour": 11, "minute": 47}
